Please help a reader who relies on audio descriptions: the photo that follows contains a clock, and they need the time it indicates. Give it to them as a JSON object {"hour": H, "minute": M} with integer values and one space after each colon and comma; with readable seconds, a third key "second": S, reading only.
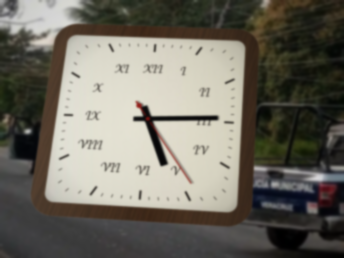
{"hour": 5, "minute": 14, "second": 24}
